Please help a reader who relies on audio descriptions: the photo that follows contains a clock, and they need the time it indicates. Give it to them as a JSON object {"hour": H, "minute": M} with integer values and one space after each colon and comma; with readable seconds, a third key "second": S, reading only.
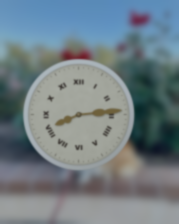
{"hour": 8, "minute": 14}
